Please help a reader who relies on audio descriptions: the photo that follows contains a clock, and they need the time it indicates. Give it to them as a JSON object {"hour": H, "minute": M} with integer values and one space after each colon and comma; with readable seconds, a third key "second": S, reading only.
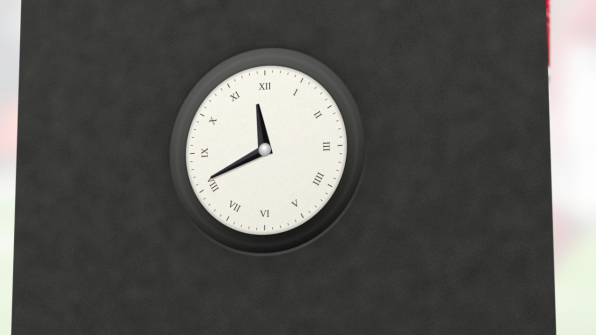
{"hour": 11, "minute": 41}
